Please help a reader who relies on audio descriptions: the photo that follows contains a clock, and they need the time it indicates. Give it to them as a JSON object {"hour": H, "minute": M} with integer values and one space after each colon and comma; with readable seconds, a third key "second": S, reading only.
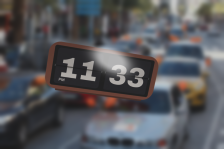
{"hour": 11, "minute": 33}
